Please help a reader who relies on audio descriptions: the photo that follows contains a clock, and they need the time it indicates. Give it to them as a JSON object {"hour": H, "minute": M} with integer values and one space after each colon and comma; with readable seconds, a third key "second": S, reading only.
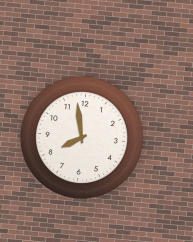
{"hour": 7, "minute": 58}
